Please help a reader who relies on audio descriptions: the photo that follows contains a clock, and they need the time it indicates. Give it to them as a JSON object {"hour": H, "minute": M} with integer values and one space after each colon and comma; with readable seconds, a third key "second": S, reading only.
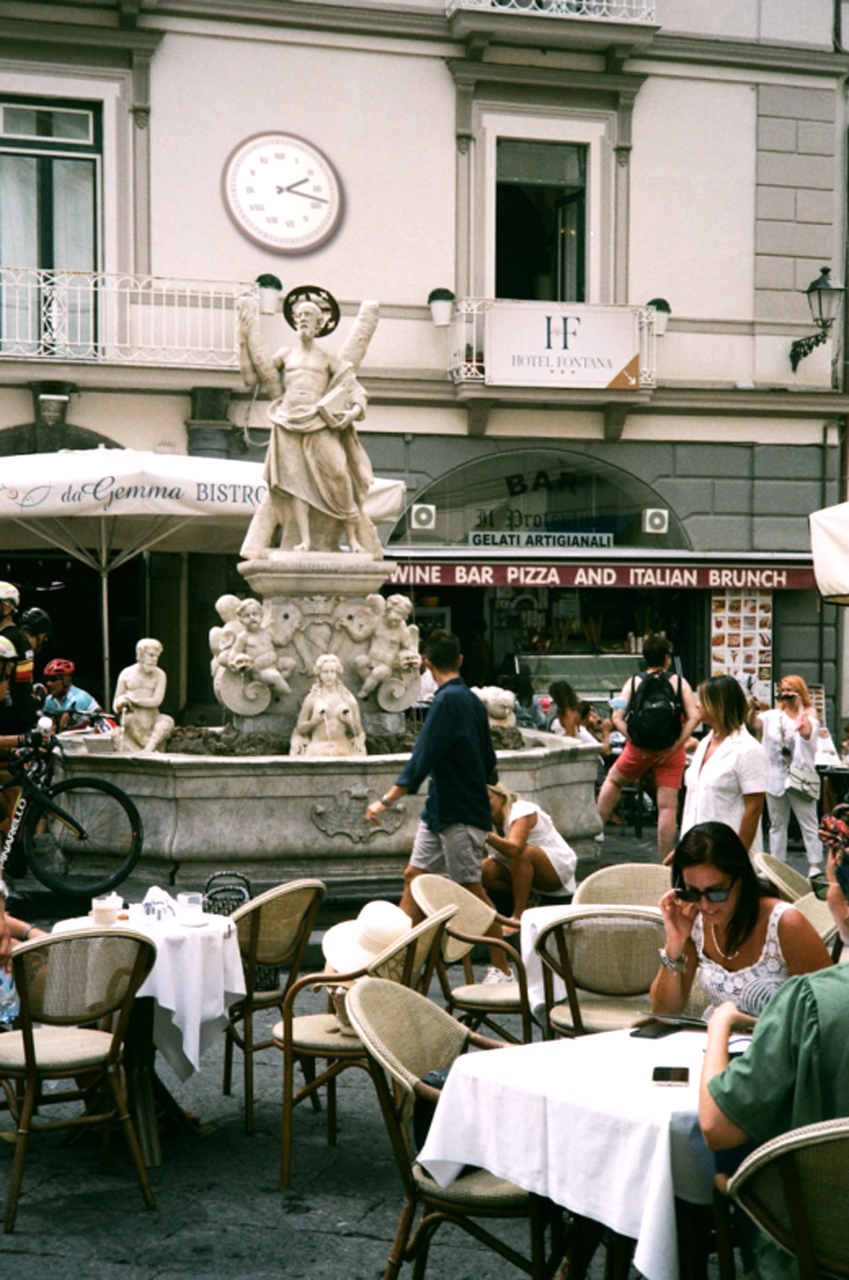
{"hour": 2, "minute": 18}
